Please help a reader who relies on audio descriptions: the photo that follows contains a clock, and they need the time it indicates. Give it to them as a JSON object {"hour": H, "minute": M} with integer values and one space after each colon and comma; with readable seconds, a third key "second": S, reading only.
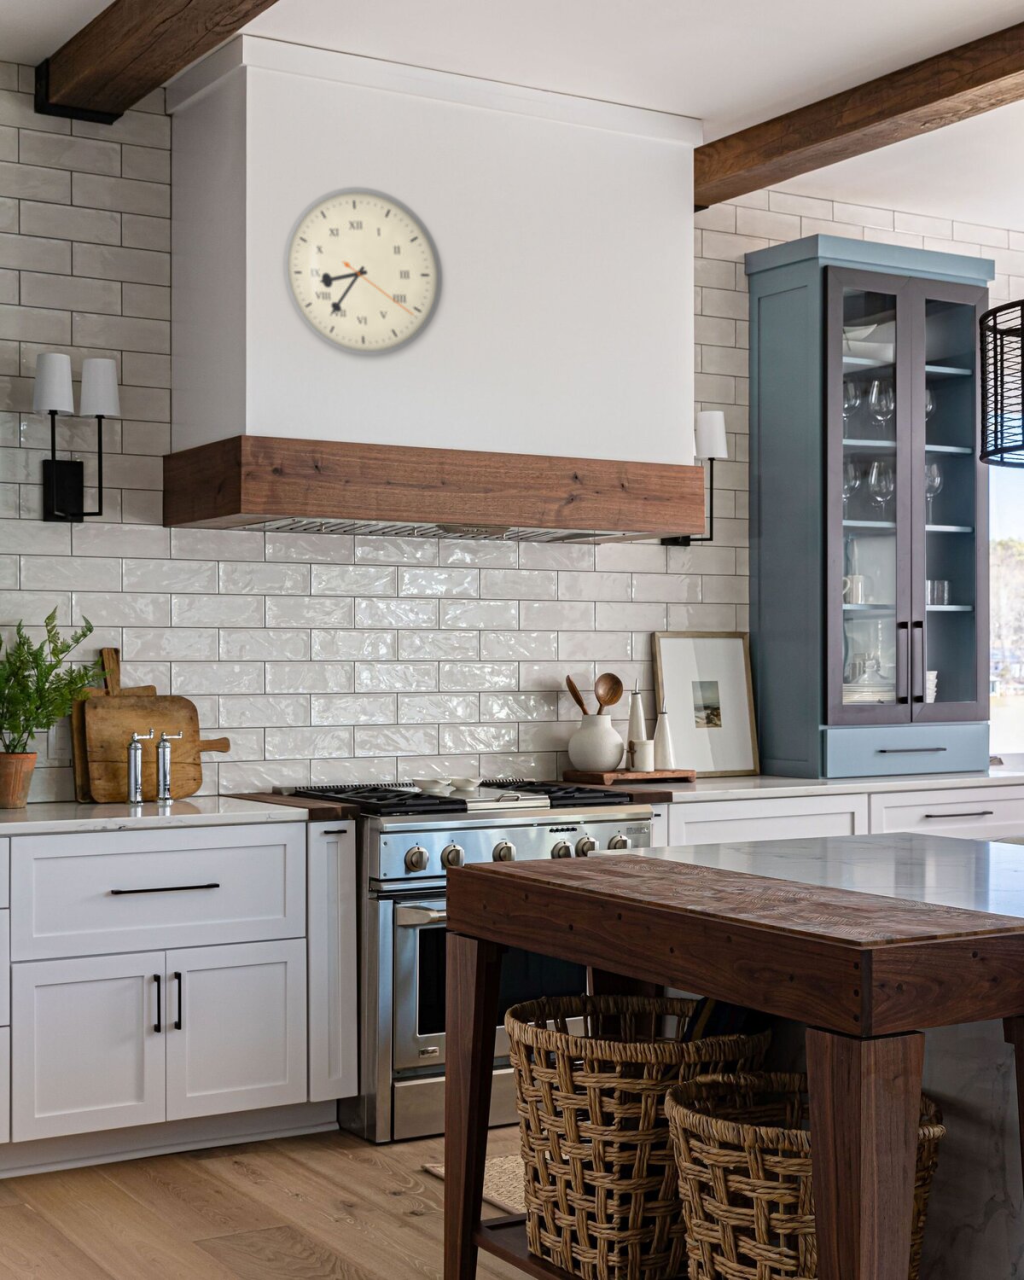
{"hour": 8, "minute": 36, "second": 21}
